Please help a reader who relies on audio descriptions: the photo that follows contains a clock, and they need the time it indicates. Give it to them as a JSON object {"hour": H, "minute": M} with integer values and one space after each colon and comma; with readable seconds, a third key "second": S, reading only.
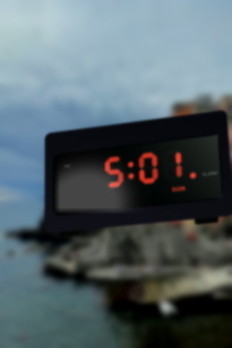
{"hour": 5, "minute": 1}
